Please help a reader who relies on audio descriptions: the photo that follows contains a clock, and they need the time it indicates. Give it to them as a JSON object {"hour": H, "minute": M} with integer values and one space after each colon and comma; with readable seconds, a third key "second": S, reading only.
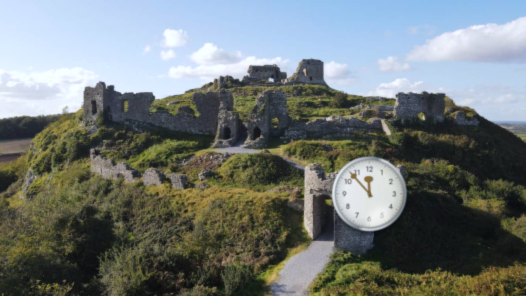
{"hour": 11, "minute": 53}
